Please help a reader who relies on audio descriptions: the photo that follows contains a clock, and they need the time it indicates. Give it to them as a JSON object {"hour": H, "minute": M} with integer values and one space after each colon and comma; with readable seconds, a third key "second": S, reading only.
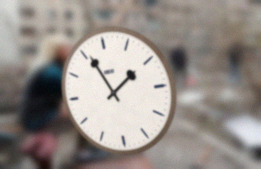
{"hour": 1, "minute": 56}
